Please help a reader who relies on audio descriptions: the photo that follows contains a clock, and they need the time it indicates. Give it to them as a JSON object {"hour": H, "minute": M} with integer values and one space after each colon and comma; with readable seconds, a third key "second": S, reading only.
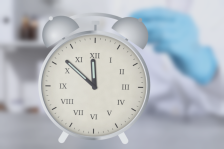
{"hour": 11, "minute": 52}
